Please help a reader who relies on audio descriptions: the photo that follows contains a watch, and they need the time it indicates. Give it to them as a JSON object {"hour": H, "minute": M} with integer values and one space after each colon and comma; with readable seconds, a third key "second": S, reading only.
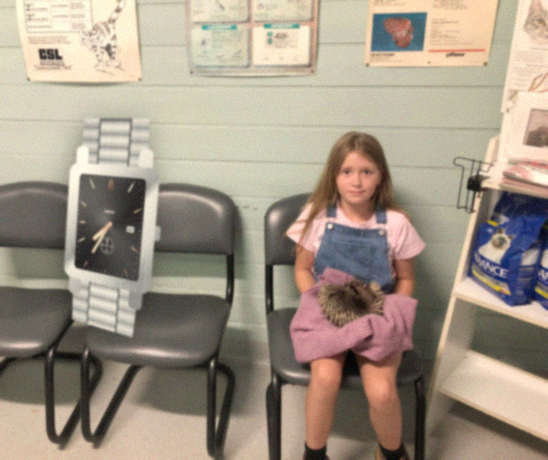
{"hour": 7, "minute": 35}
